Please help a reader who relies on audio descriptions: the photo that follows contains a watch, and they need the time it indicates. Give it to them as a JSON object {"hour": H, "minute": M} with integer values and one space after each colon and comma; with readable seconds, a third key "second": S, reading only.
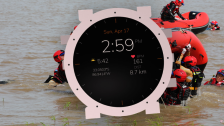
{"hour": 2, "minute": 59}
